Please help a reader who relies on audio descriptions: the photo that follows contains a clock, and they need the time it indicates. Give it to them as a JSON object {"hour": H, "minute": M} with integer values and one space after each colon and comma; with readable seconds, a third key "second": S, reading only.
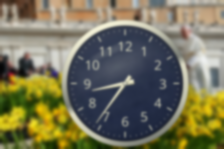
{"hour": 8, "minute": 36}
